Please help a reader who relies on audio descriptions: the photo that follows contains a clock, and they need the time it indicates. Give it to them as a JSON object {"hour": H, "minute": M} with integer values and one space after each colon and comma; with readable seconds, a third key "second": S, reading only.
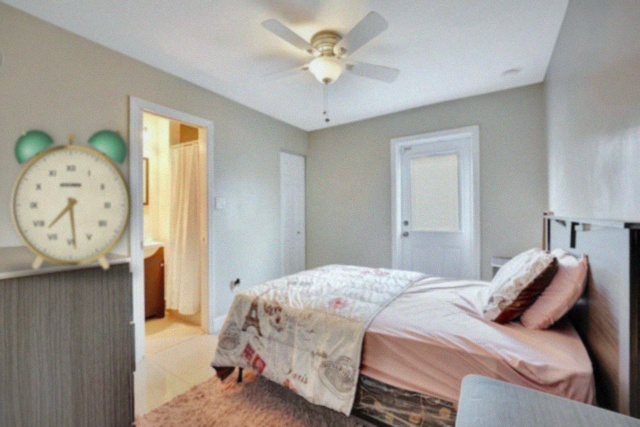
{"hour": 7, "minute": 29}
